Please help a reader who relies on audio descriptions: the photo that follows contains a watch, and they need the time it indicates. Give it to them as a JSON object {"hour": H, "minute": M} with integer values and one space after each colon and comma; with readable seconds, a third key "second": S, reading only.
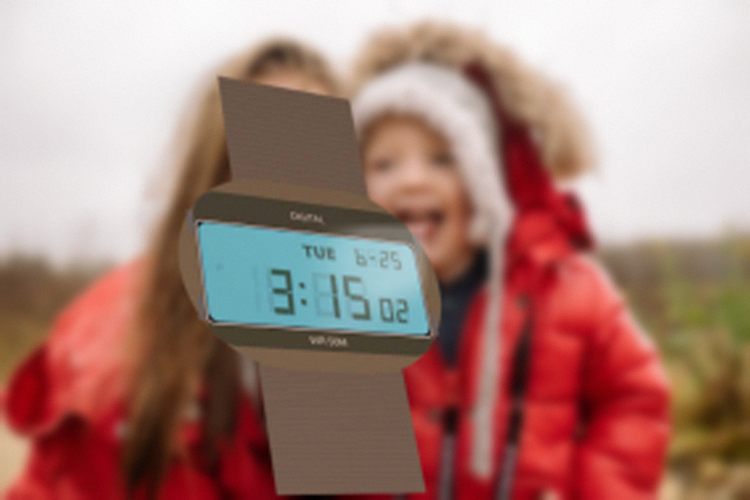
{"hour": 3, "minute": 15, "second": 2}
